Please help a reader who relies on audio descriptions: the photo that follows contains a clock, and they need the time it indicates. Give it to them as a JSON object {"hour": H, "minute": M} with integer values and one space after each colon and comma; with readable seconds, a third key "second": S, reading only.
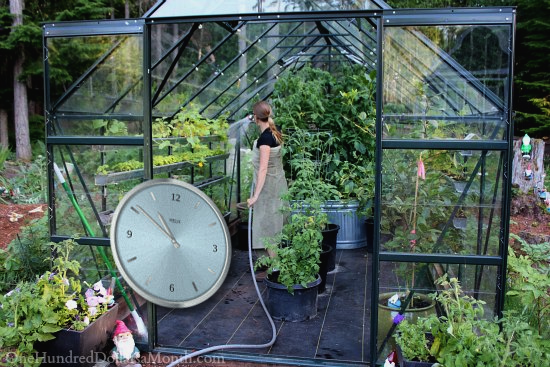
{"hour": 10, "minute": 51}
